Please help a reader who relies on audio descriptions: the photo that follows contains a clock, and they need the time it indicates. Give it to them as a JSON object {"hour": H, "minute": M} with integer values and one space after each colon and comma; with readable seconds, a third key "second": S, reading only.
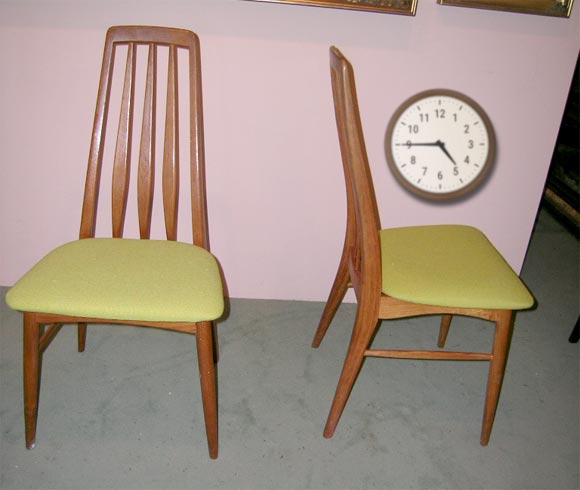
{"hour": 4, "minute": 45}
